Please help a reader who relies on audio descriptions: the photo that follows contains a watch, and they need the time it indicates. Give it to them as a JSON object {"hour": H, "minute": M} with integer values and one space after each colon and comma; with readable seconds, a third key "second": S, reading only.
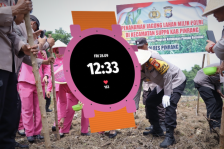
{"hour": 12, "minute": 33}
